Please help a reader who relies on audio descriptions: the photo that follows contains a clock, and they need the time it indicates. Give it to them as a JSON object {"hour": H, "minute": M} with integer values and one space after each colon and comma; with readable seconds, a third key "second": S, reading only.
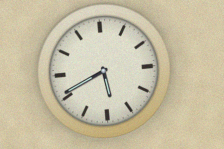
{"hour": 5, "minute": 41}
